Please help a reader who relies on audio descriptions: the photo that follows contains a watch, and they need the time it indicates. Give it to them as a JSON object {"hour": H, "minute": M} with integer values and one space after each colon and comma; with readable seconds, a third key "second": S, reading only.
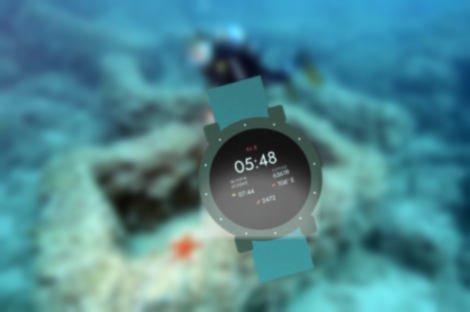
{"hour": 5, "minute": 48}
